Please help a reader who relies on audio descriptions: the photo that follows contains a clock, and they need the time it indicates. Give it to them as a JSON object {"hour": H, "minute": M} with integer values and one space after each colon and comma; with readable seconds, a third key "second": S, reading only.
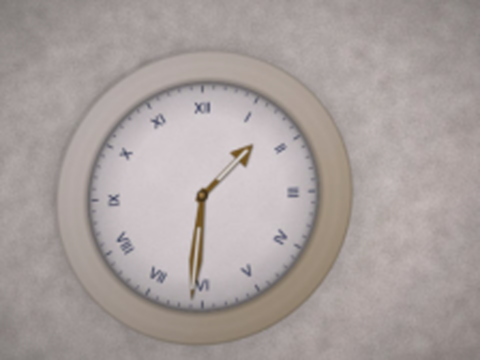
{"hour": 1, "minute": 31}
